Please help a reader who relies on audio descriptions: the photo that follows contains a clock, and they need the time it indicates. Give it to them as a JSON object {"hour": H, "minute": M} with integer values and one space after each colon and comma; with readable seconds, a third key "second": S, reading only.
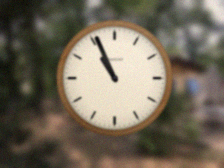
{"hour": 10, "minute": 56}
